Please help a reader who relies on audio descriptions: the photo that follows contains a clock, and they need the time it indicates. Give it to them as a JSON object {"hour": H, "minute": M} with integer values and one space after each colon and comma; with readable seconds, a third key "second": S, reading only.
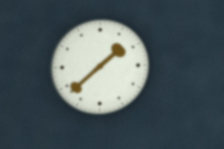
{"hour": 1, "minute": 38}
